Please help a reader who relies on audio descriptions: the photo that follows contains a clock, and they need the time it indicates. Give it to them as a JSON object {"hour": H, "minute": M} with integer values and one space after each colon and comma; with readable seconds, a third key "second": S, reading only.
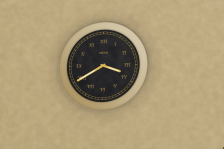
{"hour": 3, "minute": 40}
